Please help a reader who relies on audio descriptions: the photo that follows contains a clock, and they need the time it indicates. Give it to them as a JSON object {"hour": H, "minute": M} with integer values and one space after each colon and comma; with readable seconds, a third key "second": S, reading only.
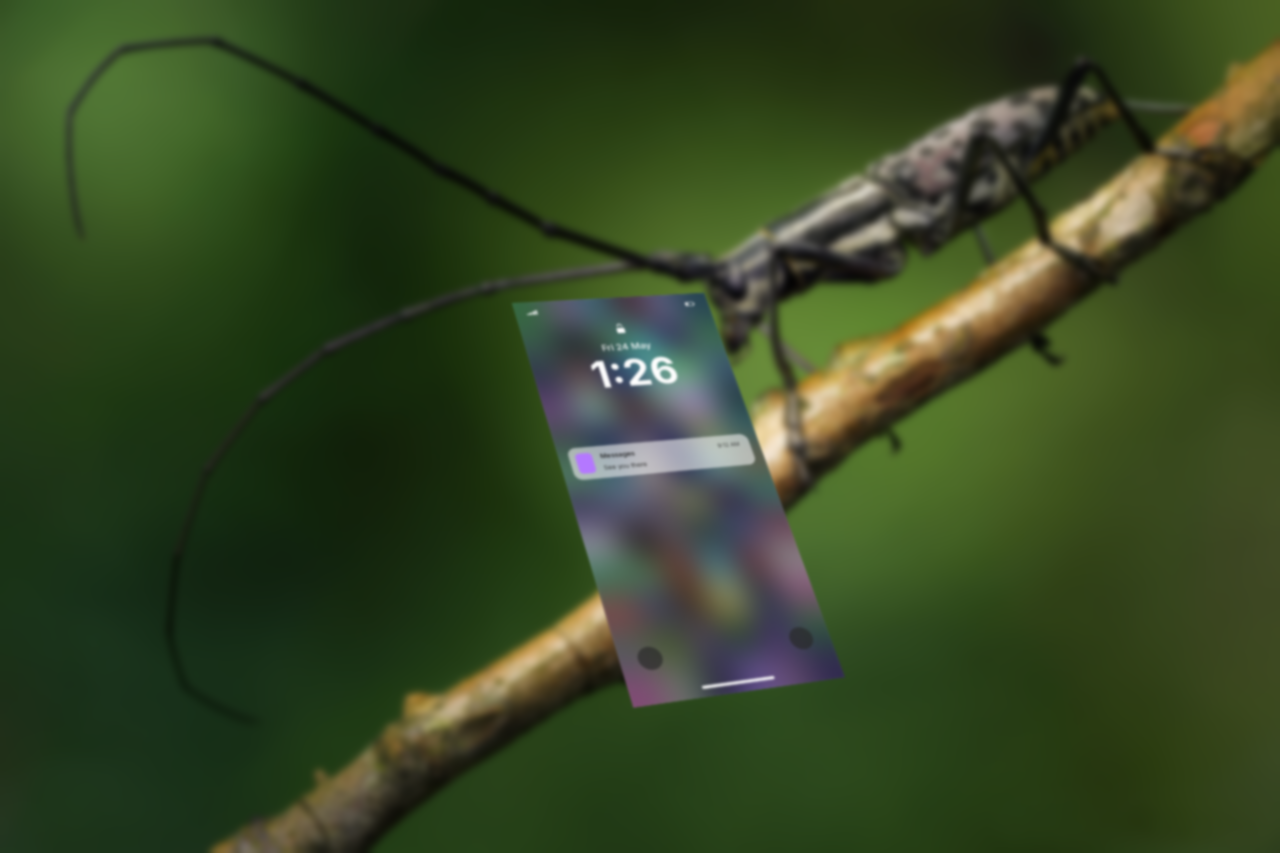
{"hour": 1, "minute": 26}
